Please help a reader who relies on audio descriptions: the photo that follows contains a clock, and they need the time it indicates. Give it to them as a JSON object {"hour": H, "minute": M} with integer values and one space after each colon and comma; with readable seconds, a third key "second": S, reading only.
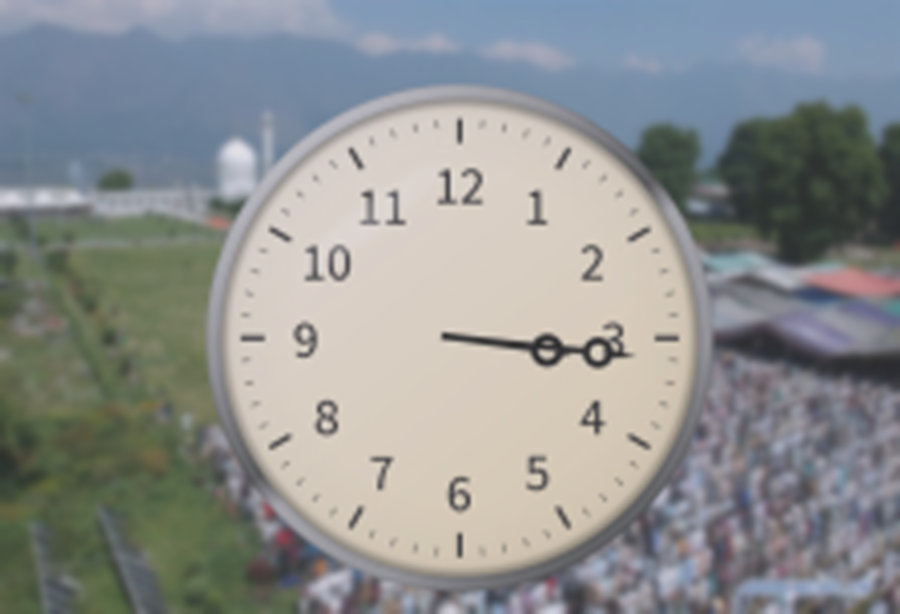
{"hour": 3, "minute": 16}
